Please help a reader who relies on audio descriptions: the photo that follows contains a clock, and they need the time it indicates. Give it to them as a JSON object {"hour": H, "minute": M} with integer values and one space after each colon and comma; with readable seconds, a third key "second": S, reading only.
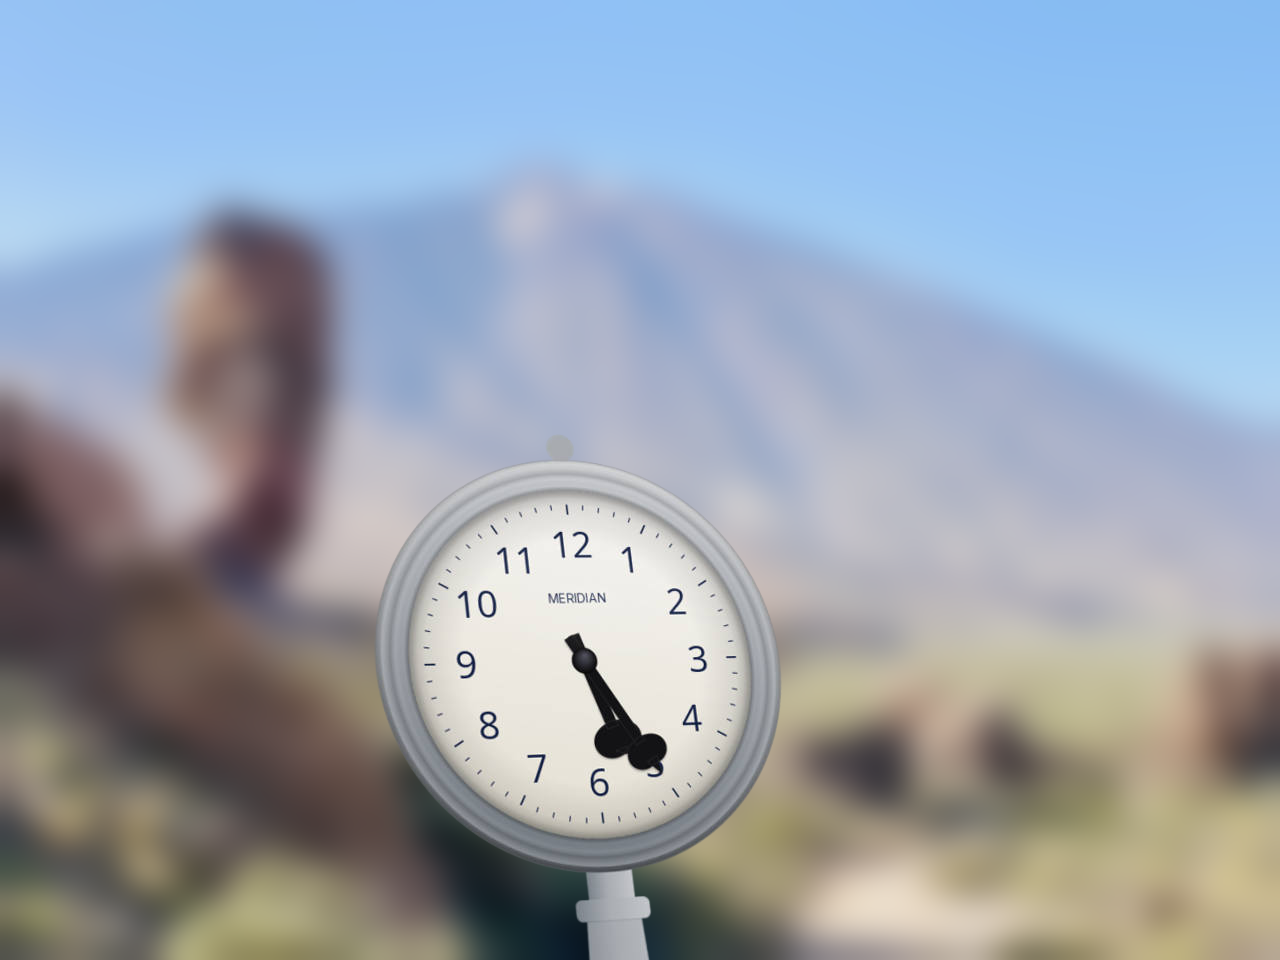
{"hour": 5, "minute": 25}
